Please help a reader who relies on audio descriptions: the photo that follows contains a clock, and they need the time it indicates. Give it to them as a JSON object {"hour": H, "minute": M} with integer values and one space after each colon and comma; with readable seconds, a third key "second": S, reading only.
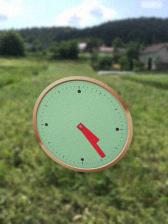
{"hour": 4, "minute": 24}
